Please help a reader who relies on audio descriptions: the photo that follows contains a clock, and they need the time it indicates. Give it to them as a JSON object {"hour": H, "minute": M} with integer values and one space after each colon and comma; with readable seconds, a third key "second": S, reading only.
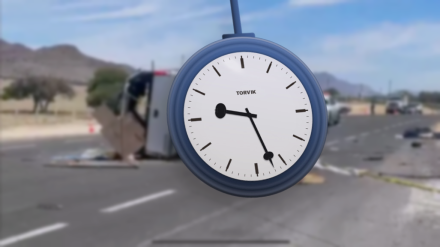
{"hour": 9, "minute": 27}
